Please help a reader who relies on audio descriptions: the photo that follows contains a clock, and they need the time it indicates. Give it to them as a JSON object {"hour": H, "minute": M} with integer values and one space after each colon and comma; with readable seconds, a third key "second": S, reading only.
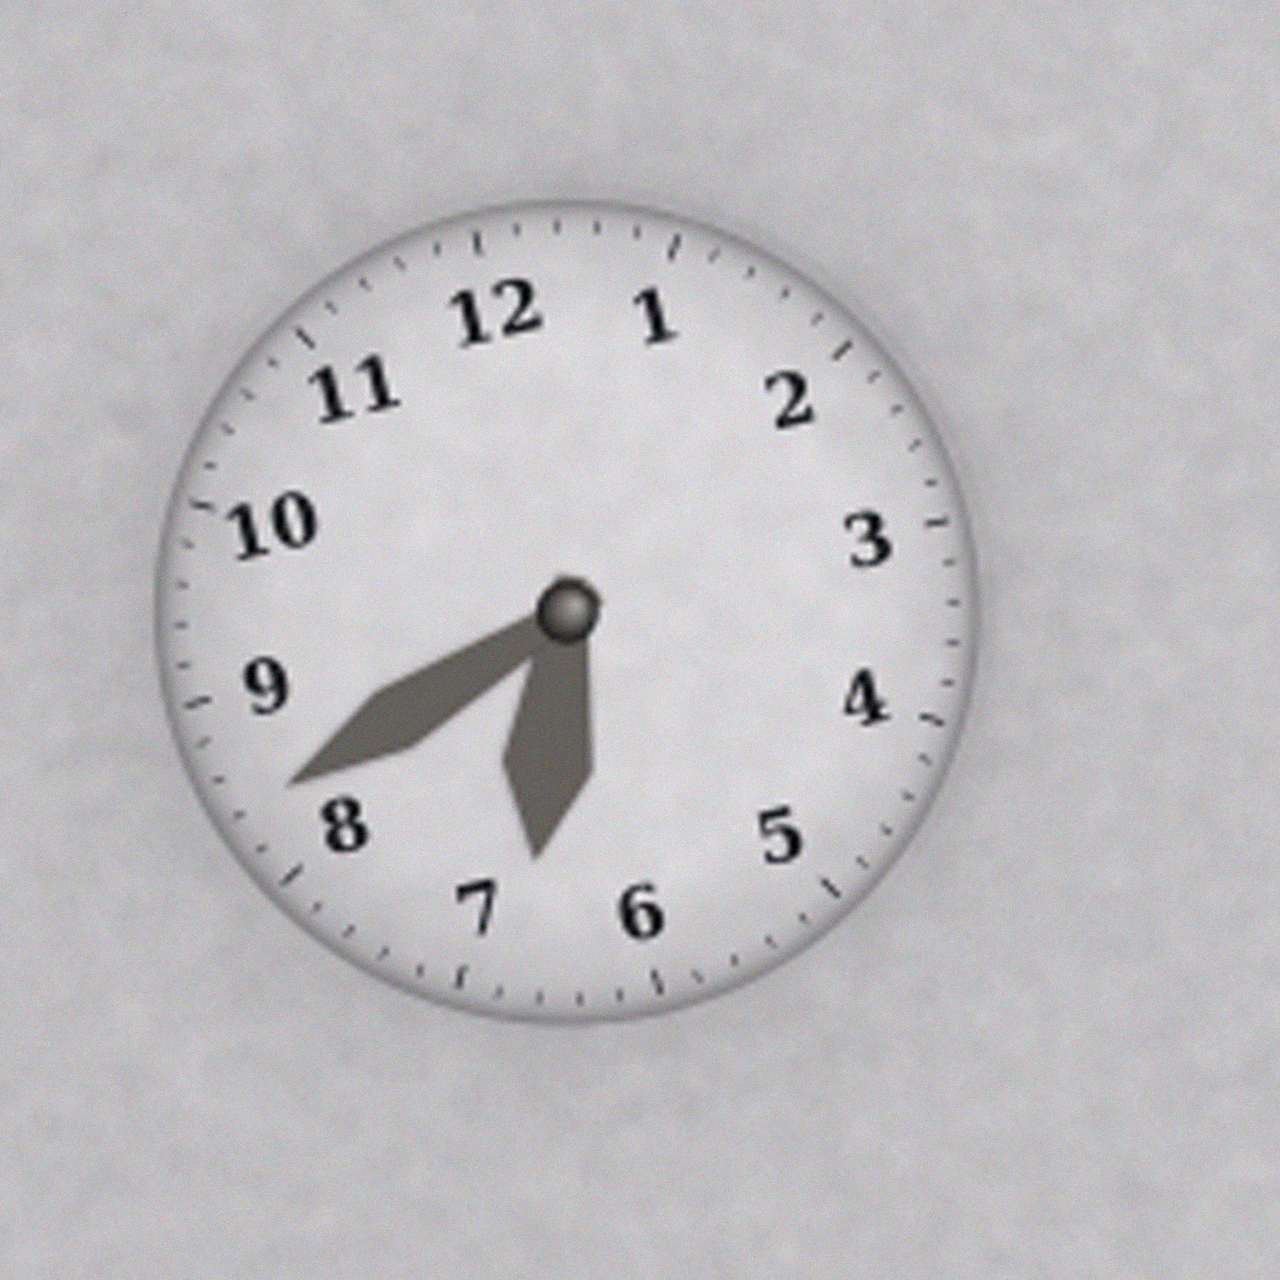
{"hour": 6, "minute": 42}
